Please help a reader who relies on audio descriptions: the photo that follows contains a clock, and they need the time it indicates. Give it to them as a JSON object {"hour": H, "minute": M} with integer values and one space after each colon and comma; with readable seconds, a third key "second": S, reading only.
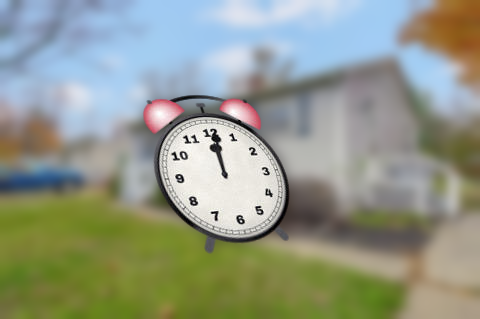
{"hour": 12, "minute": 1}
